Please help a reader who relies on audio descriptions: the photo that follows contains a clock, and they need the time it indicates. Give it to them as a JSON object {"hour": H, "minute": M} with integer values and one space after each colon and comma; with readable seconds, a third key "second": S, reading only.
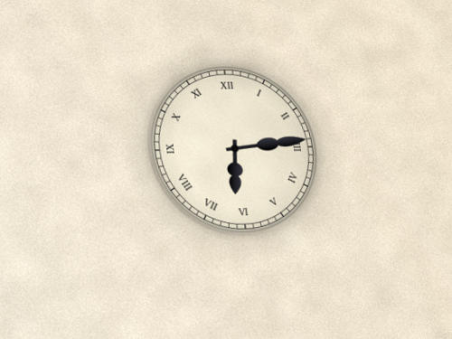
{"hour": 6, "minute": 14}
